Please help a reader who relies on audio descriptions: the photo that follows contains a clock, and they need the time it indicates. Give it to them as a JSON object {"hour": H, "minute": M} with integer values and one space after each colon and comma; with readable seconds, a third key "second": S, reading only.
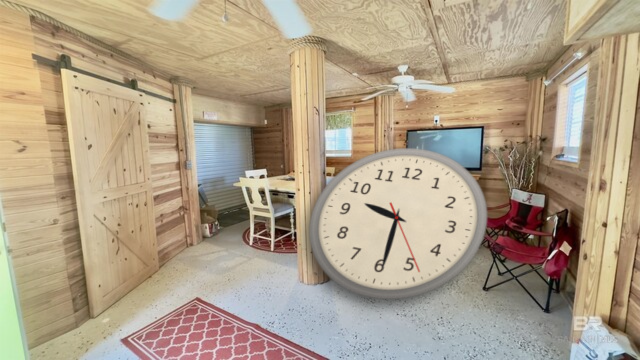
{"hour": 9, "minute": 29, "second": 24}
